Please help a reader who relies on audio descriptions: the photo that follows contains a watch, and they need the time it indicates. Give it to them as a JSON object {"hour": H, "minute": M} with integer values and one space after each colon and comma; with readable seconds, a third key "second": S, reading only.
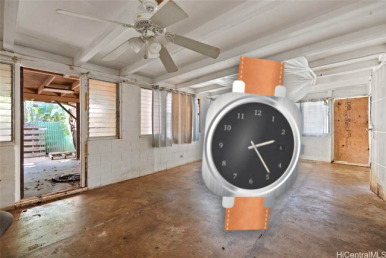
{"hour": 2, "minute": 24}
